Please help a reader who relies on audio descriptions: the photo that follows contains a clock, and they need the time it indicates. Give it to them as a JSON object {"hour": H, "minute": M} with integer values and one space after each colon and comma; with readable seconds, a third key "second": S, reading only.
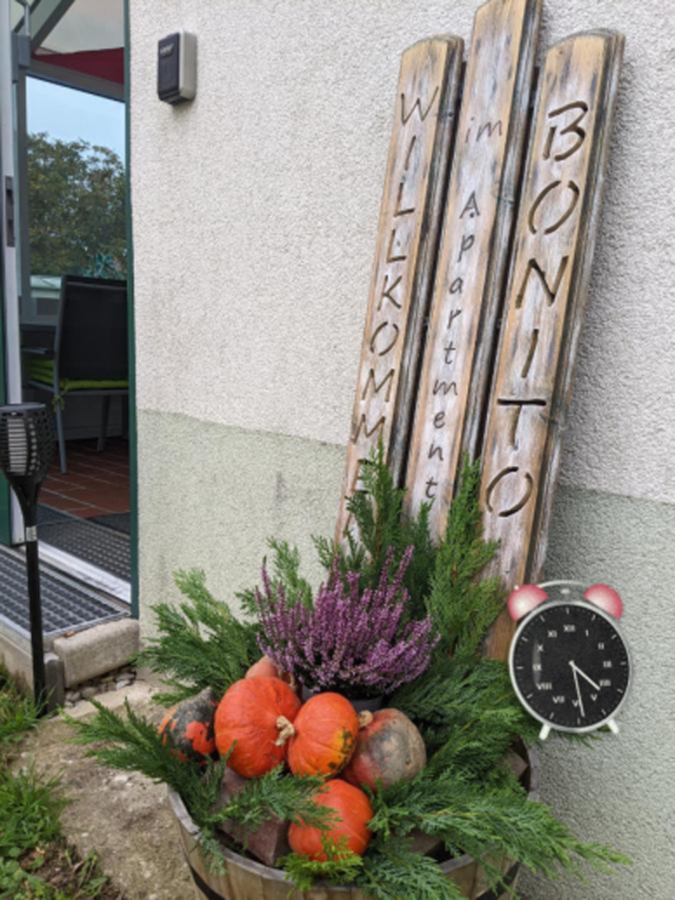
{"hour": 4, "minute": 29}
